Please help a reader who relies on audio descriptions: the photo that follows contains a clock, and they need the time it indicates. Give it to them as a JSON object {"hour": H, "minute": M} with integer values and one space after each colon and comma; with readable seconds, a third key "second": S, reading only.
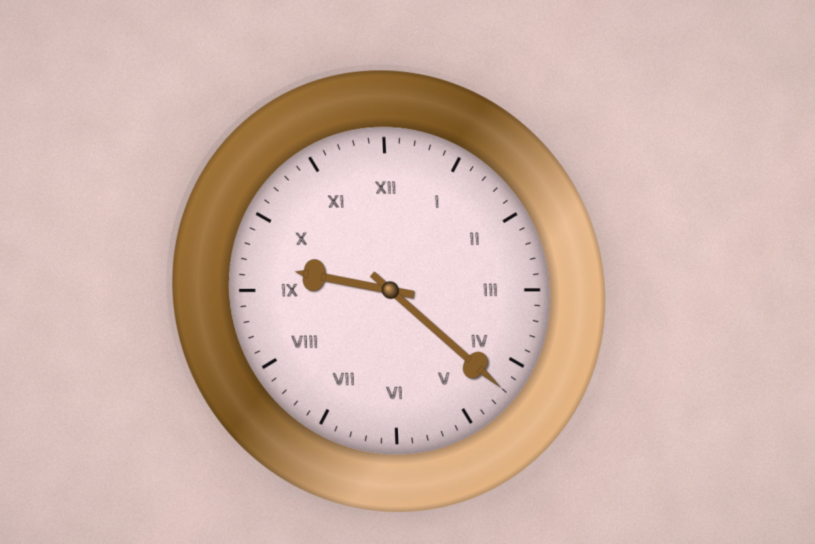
{"hour": 9, "minute": 22}
